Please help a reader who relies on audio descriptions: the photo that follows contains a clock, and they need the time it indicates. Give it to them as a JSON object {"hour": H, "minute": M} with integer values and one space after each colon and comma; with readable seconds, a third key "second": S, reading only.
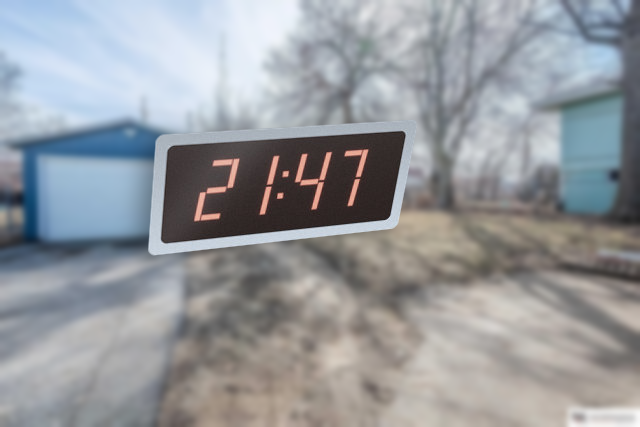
{"hour": 21, "minute": 47}
